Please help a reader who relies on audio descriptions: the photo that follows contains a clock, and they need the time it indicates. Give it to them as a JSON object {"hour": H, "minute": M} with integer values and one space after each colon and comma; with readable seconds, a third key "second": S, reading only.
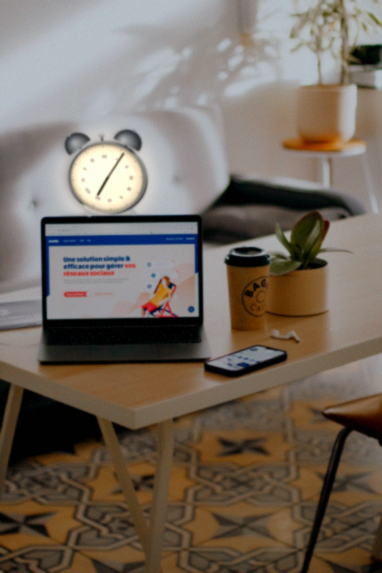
{"hour": 7, "minute": 6}
